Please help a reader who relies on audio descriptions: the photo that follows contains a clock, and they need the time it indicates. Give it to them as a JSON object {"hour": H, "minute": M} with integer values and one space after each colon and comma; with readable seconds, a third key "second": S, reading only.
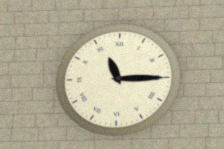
{"hour": 11, "minute": 15}
